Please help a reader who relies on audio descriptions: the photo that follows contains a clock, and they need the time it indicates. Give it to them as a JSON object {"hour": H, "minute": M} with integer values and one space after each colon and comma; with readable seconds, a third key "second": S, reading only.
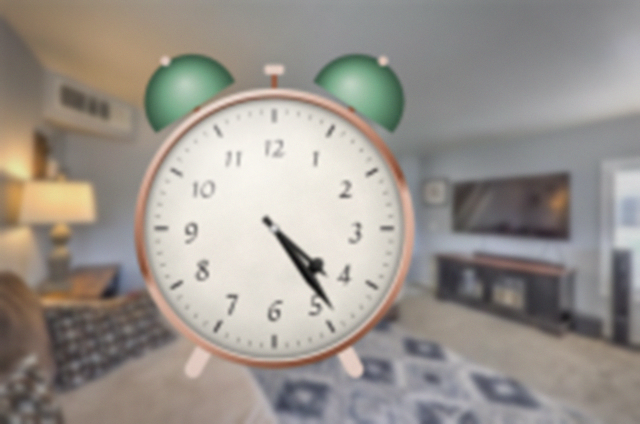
{"hour": 4, "minute": 24}
